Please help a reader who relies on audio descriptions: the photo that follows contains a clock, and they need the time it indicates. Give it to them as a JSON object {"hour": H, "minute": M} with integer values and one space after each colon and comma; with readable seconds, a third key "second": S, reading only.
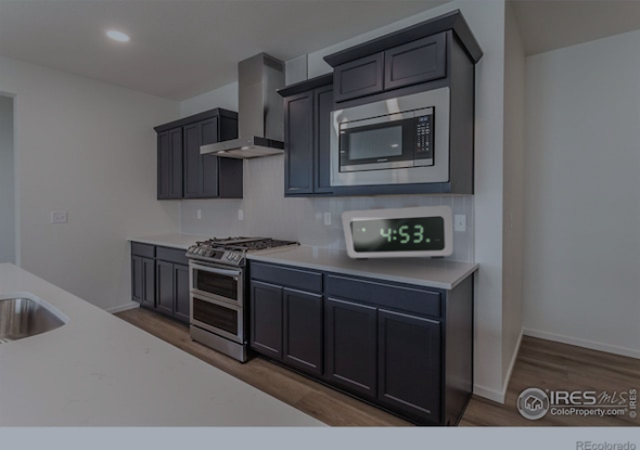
{"hour": 4, "minute": 53}
